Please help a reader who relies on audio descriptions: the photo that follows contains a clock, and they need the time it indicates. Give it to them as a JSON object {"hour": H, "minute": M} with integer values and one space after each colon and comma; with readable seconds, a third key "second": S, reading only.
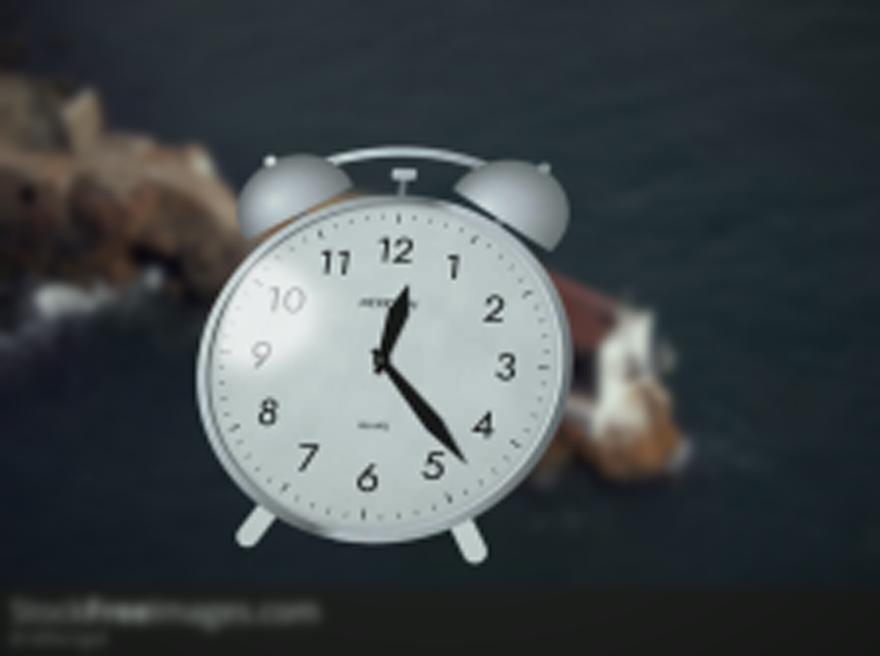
{"hour": 12, "minute": 23}
